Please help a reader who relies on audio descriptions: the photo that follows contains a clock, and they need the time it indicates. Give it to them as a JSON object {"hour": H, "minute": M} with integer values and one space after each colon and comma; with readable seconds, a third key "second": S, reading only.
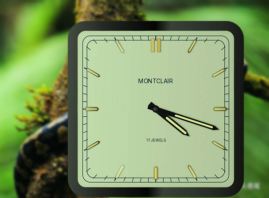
{"hour": 4, "minute": 18}
